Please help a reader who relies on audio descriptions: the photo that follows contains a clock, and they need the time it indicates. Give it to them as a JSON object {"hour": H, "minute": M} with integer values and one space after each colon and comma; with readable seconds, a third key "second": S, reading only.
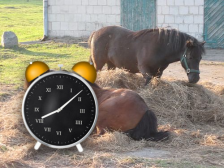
{"hour": 8, "minute": 8}
